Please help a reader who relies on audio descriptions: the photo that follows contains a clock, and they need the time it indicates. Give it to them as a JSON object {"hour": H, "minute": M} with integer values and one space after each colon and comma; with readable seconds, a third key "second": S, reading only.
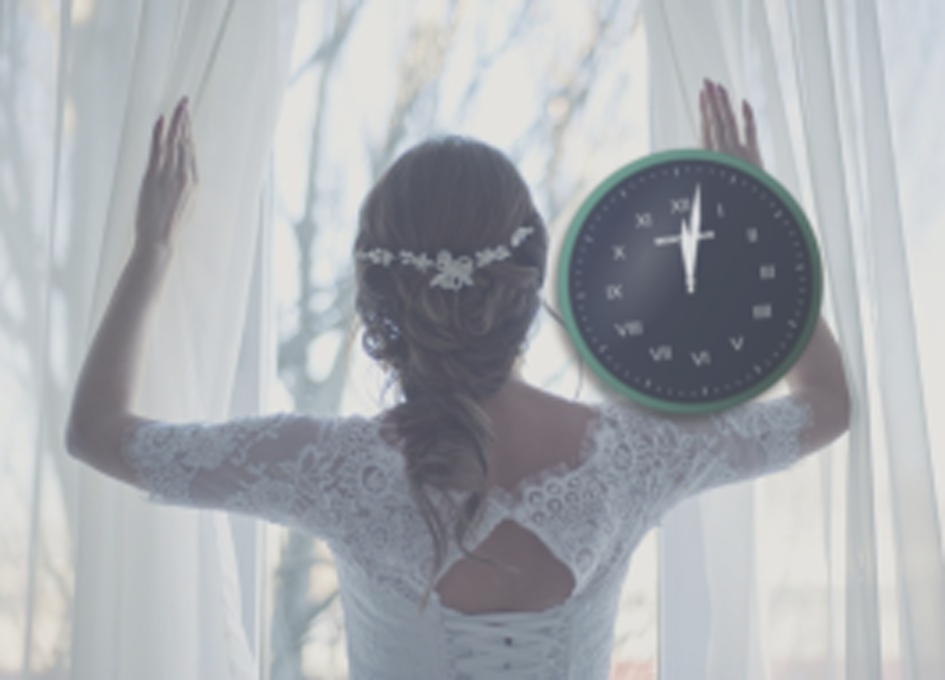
{"hour": 12, "minute": 2}
